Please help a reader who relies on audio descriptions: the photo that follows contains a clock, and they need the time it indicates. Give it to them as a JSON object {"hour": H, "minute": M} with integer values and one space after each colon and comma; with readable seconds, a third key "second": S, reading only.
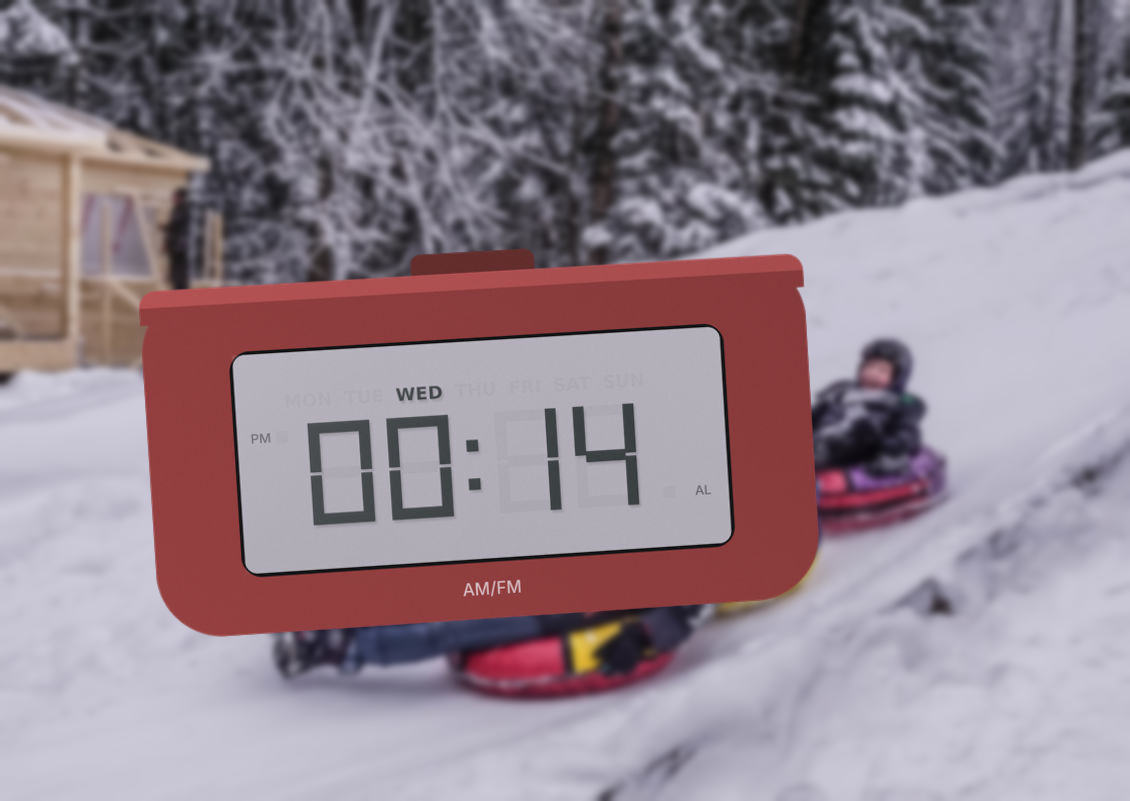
{"hour": 0, "minute": 14}
